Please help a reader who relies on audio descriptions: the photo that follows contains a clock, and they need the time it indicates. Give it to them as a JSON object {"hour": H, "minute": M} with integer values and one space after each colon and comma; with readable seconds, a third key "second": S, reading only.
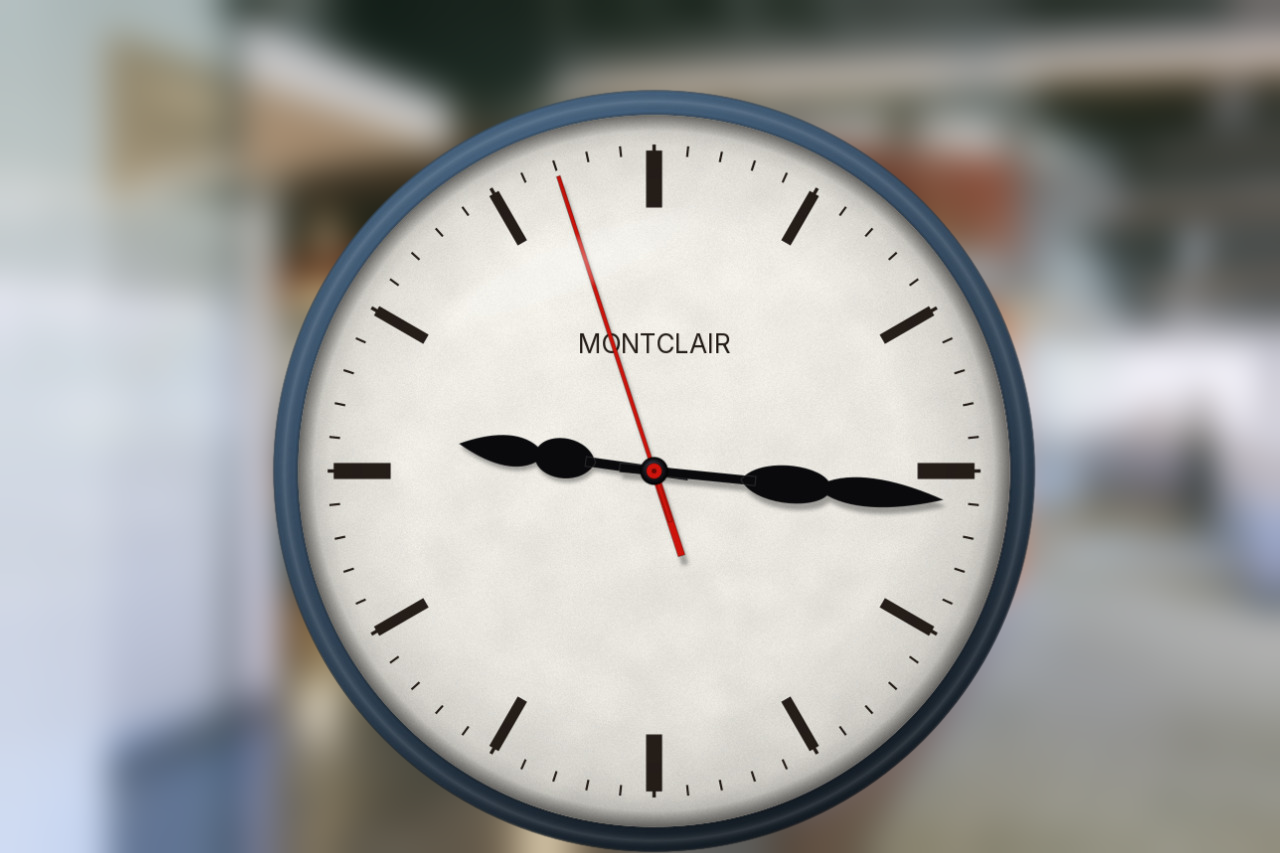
{"hour": 9, "minute": 15, "second": 57}
